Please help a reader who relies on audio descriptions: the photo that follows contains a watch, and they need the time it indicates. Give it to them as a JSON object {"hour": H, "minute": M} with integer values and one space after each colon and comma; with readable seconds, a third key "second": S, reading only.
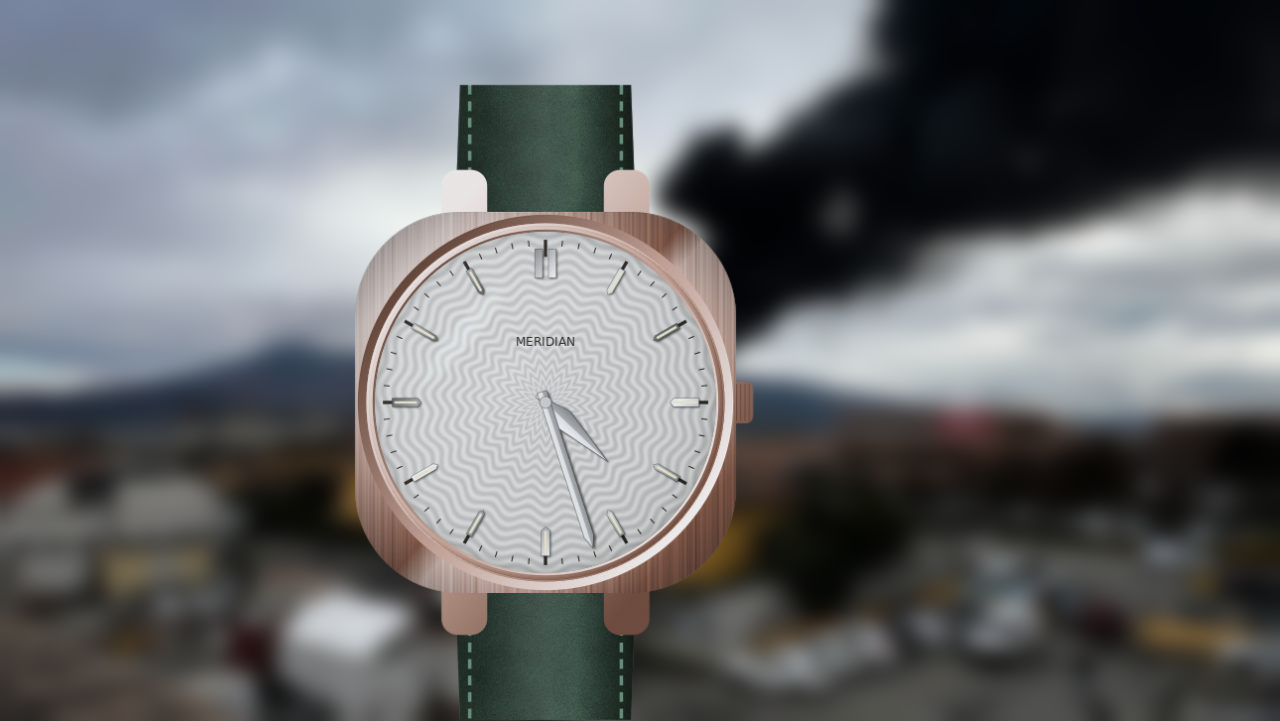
{"hour": 4, "minute": 27}
